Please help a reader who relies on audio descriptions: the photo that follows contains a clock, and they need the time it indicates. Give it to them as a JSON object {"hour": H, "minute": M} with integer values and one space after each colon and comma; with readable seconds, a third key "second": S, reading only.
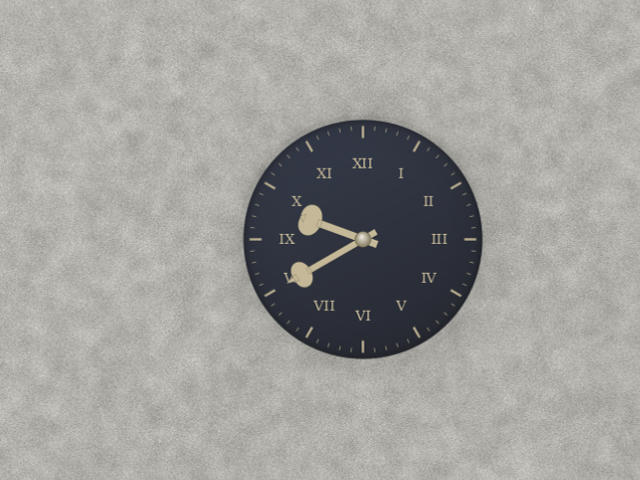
{"hour": 9, "minute": 40}
